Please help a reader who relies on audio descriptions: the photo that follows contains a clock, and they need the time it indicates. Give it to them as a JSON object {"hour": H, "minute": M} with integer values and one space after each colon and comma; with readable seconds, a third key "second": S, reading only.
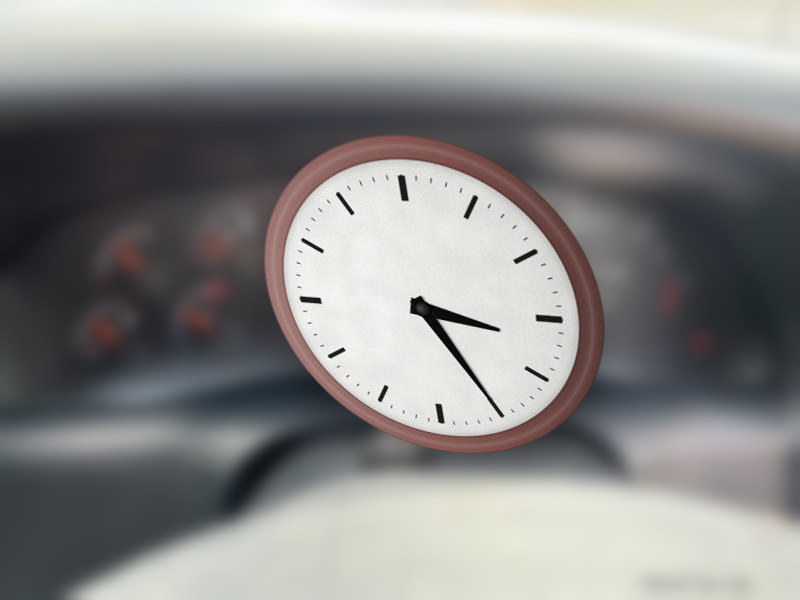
{"hour": 3, "minute": 25}
